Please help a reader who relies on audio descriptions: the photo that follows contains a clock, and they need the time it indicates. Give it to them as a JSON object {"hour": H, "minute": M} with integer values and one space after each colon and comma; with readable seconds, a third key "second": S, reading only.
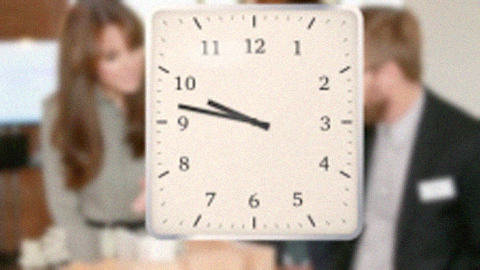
{"hour": 9, "minute": 47}
